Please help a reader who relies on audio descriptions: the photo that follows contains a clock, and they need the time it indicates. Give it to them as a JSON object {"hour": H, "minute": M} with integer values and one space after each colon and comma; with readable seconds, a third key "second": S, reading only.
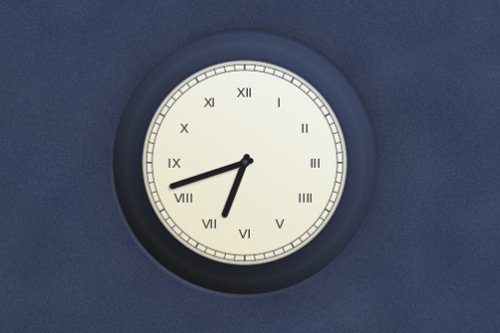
{"hour": 6, "minute": 42}
